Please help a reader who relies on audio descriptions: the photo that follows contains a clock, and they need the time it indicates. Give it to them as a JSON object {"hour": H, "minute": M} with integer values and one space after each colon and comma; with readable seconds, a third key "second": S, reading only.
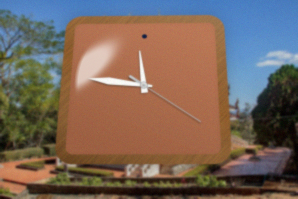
{"hour": 11, "minute": 46, "second": 21}
